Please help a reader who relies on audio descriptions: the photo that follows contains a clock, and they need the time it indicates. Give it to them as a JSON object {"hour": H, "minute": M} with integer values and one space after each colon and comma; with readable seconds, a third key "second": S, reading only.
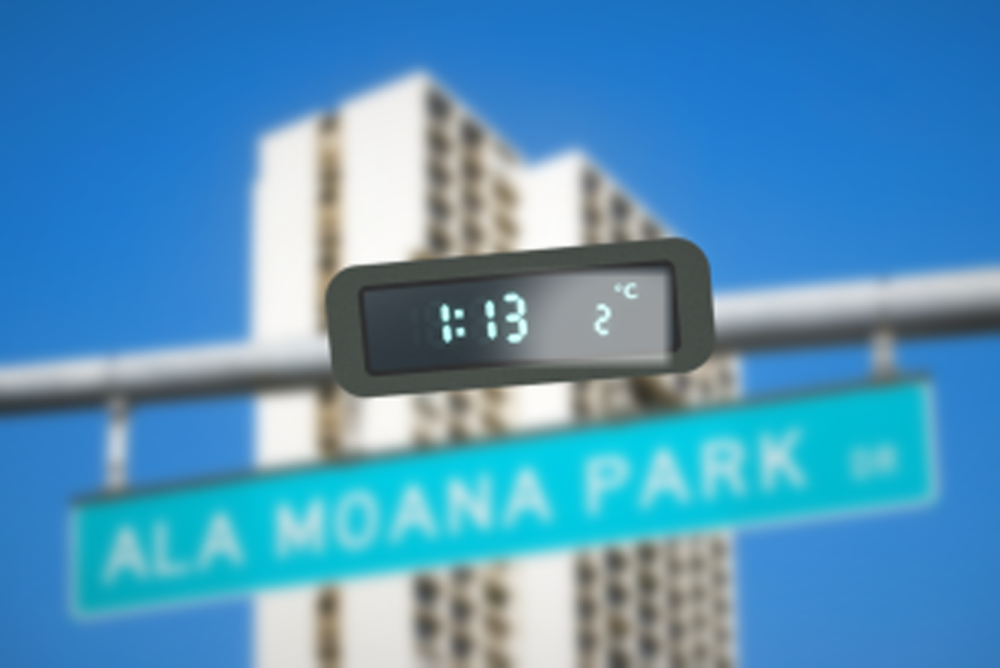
{"hour": 1, "minute": 13}
